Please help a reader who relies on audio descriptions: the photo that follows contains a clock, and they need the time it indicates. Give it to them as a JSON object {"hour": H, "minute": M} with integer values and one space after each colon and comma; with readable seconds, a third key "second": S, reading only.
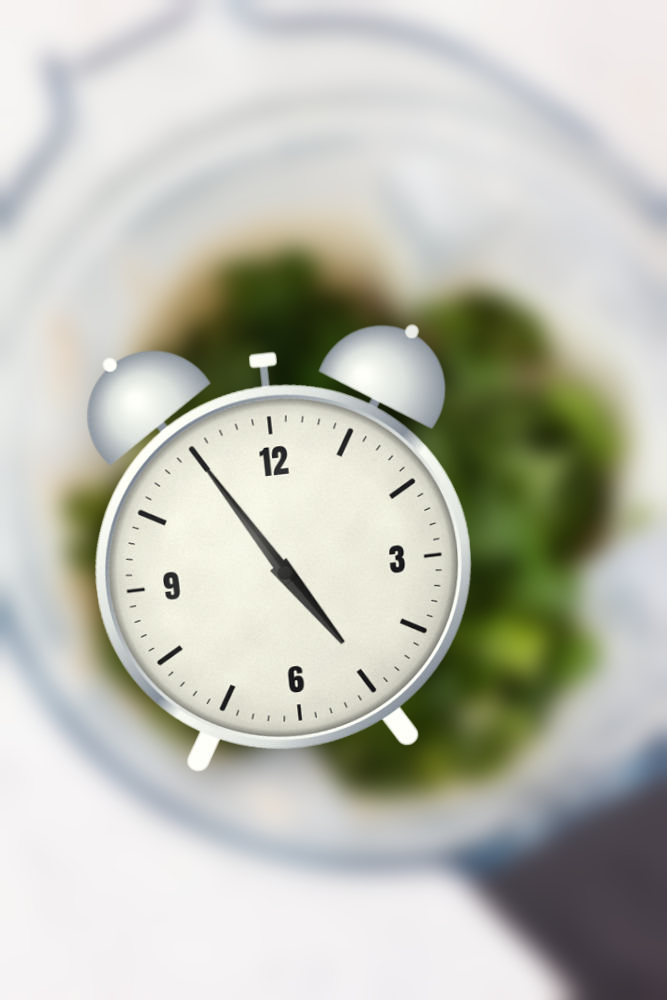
{"hour": 4, "minute": 55}
